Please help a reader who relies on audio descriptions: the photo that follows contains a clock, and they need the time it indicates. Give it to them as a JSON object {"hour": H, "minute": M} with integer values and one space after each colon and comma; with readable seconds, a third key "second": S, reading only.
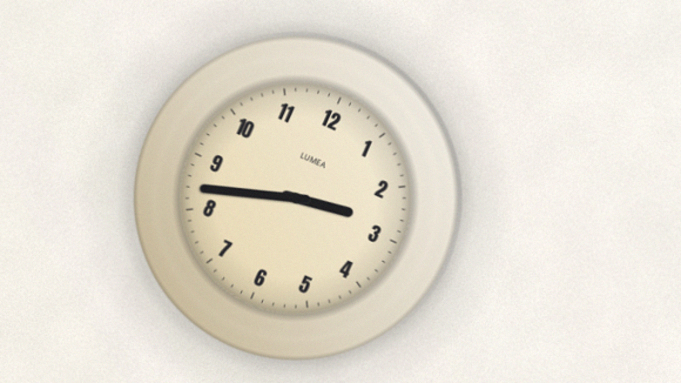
{"hour": 2, "minute": 42}
